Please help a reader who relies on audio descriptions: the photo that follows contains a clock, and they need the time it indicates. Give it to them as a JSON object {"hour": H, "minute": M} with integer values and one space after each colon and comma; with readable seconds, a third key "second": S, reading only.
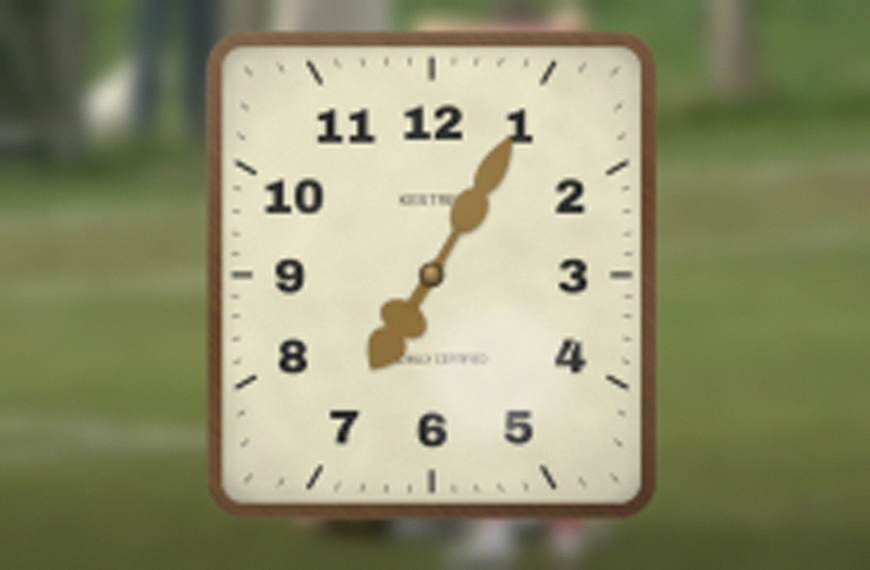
{"hour": 7, "minute": 5}
